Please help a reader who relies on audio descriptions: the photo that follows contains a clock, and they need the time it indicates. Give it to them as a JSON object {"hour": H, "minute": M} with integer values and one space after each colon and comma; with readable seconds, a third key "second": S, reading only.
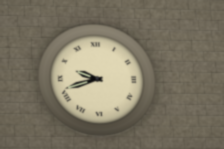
{"hour": 9, "minute": 42}
